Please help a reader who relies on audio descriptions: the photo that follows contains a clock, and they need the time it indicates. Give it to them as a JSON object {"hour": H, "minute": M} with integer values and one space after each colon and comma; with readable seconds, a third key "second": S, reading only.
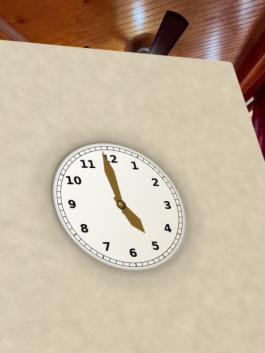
{"hour": 4, "minute": 59}
